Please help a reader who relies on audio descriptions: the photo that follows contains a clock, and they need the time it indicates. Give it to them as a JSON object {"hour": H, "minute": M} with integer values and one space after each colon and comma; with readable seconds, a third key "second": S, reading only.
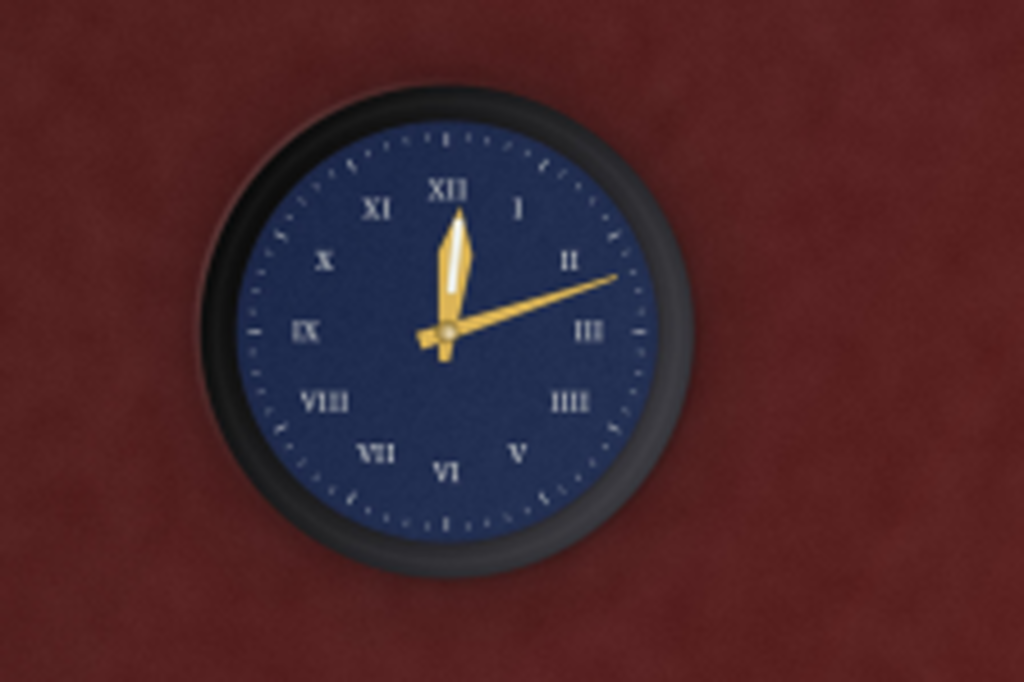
{"hour": 12, "minute": 12}
